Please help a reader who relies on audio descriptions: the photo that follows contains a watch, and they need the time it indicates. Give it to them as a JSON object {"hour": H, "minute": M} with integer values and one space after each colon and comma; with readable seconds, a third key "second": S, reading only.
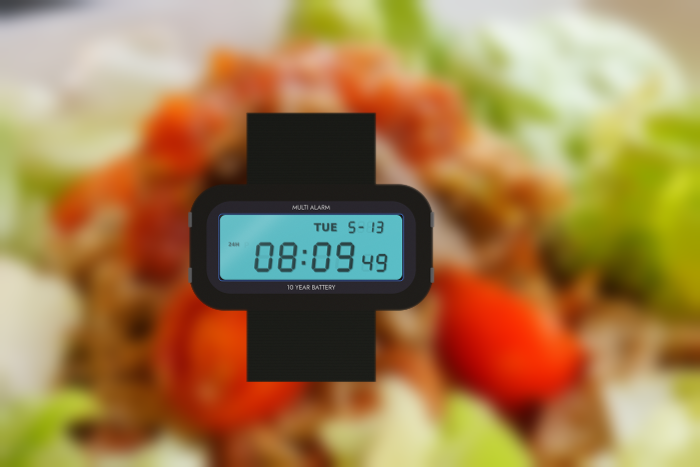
{"hour": 8, "minute": 9, "second": 49}
